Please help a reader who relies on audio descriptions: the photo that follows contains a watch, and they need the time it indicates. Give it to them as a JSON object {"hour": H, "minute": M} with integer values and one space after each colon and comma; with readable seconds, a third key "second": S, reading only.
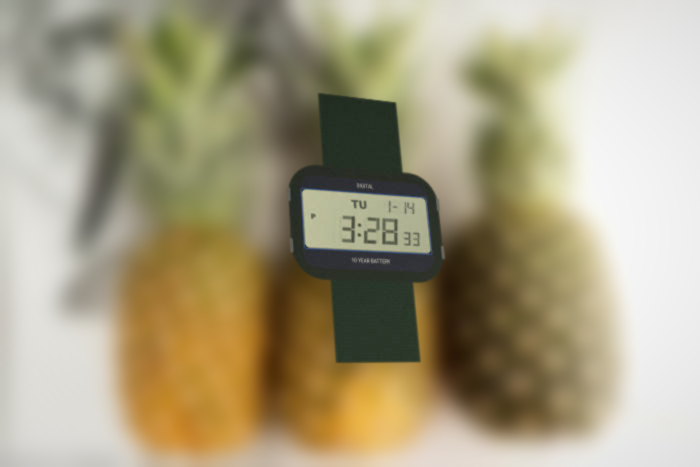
{"hour": 3, "minute": 28, "second": 33}
